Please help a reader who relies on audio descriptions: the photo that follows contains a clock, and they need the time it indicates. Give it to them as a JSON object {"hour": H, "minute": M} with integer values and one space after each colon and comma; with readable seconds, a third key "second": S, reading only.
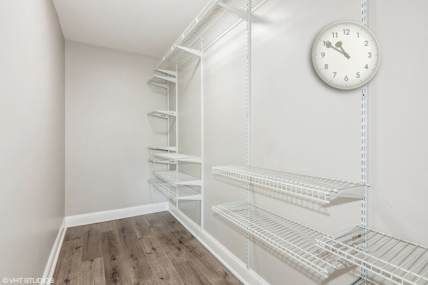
{"hour": 10, "minute": 50}
